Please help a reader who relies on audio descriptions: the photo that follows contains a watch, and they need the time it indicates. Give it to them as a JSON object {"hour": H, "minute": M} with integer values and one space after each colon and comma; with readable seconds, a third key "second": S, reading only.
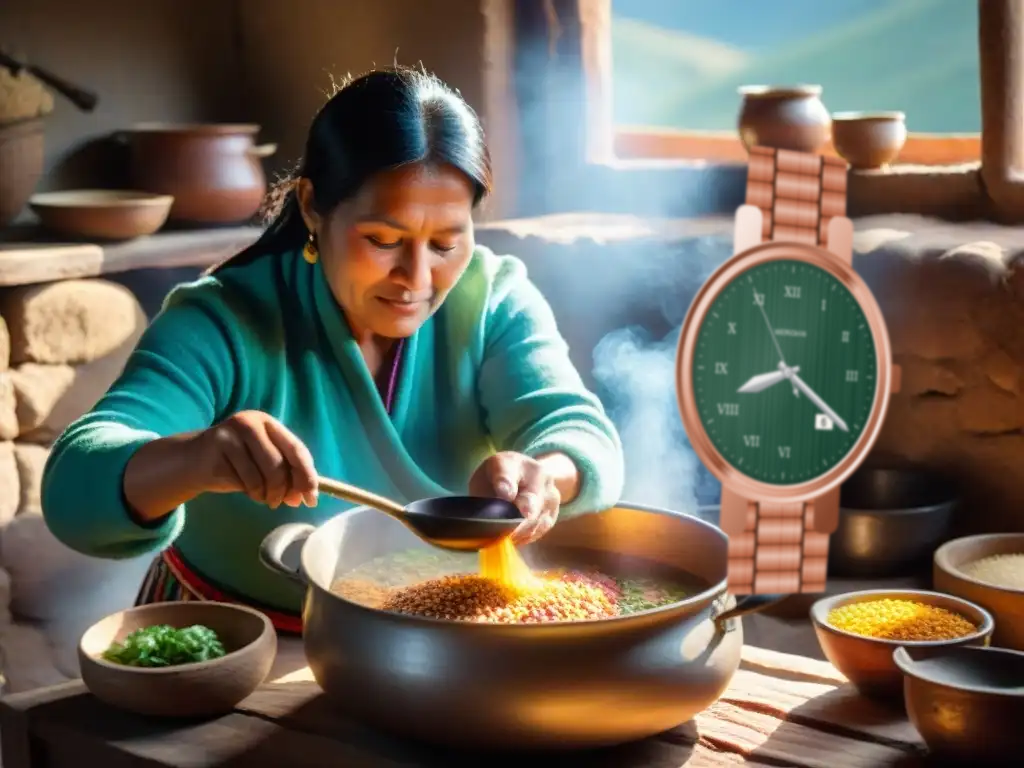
{"hour": 8, "minute": 20, "second": 55}
